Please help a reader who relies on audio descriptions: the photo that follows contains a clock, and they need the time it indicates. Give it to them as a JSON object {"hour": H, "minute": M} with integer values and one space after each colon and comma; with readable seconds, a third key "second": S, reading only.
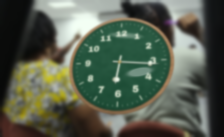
{"hour": 6, "minute": 16}
